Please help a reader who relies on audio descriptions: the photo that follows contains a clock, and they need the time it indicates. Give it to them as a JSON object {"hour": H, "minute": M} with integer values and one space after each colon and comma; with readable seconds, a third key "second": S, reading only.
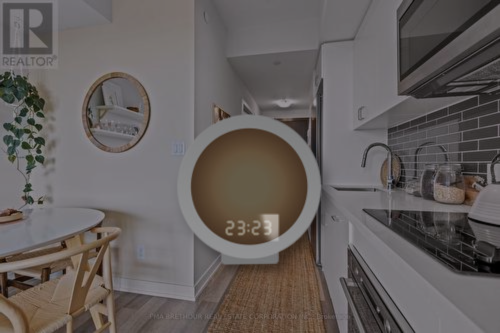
{"hour": 23, "minute": 23}
